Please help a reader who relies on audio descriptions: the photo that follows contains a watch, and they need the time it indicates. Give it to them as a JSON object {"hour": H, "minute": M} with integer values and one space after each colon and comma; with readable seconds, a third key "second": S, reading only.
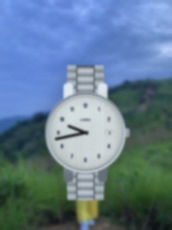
{"hour": 9, "minute": 43}
